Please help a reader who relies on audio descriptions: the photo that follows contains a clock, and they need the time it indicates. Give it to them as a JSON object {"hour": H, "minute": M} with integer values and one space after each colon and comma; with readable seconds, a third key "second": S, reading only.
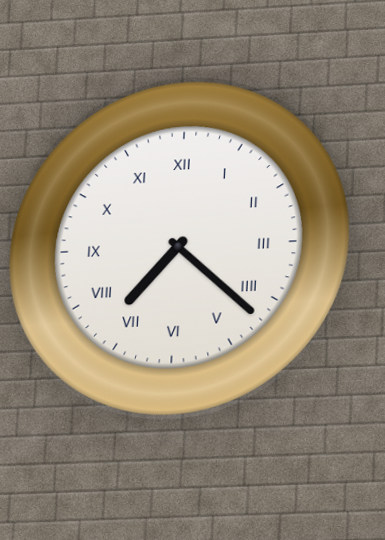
{"hour": 7, "minute": 22}
